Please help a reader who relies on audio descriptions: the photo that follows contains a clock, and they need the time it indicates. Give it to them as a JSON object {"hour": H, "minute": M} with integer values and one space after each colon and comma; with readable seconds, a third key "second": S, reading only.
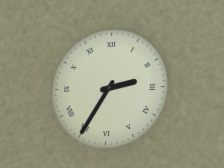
{"hour": 2, "minute": 35}
